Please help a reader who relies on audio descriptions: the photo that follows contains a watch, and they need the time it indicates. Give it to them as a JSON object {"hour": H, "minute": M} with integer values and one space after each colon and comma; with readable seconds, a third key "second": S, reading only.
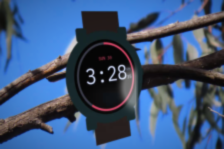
{"hour": 3, "minute": 28}
